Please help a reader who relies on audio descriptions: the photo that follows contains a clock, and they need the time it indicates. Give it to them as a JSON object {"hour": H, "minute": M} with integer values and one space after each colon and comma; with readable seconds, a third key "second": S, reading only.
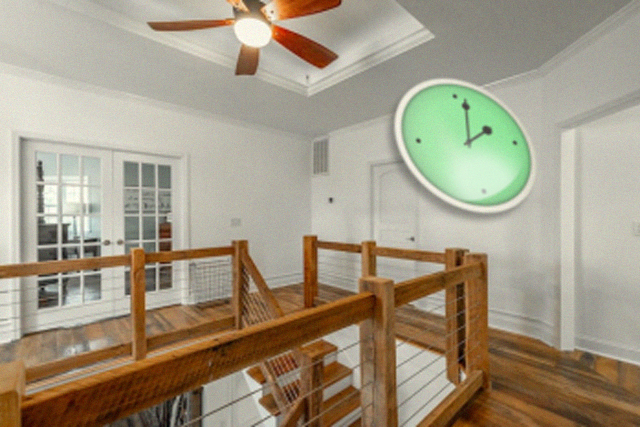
{"hour": 2, "minute": 2}
